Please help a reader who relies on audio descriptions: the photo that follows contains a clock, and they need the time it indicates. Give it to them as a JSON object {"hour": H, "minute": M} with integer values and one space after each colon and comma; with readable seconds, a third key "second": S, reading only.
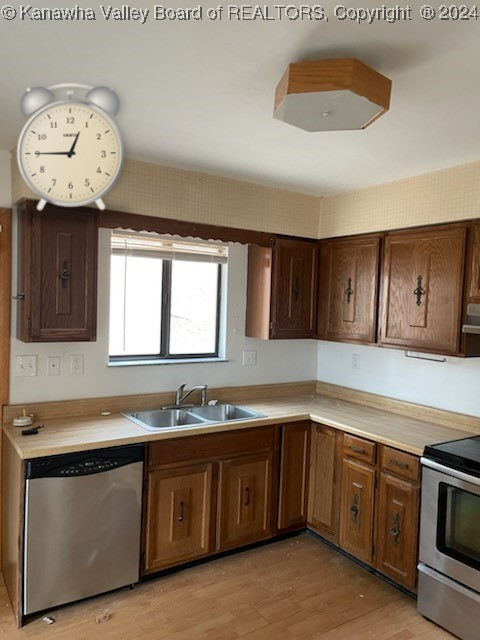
{"hour": 12, "minute": 45}
